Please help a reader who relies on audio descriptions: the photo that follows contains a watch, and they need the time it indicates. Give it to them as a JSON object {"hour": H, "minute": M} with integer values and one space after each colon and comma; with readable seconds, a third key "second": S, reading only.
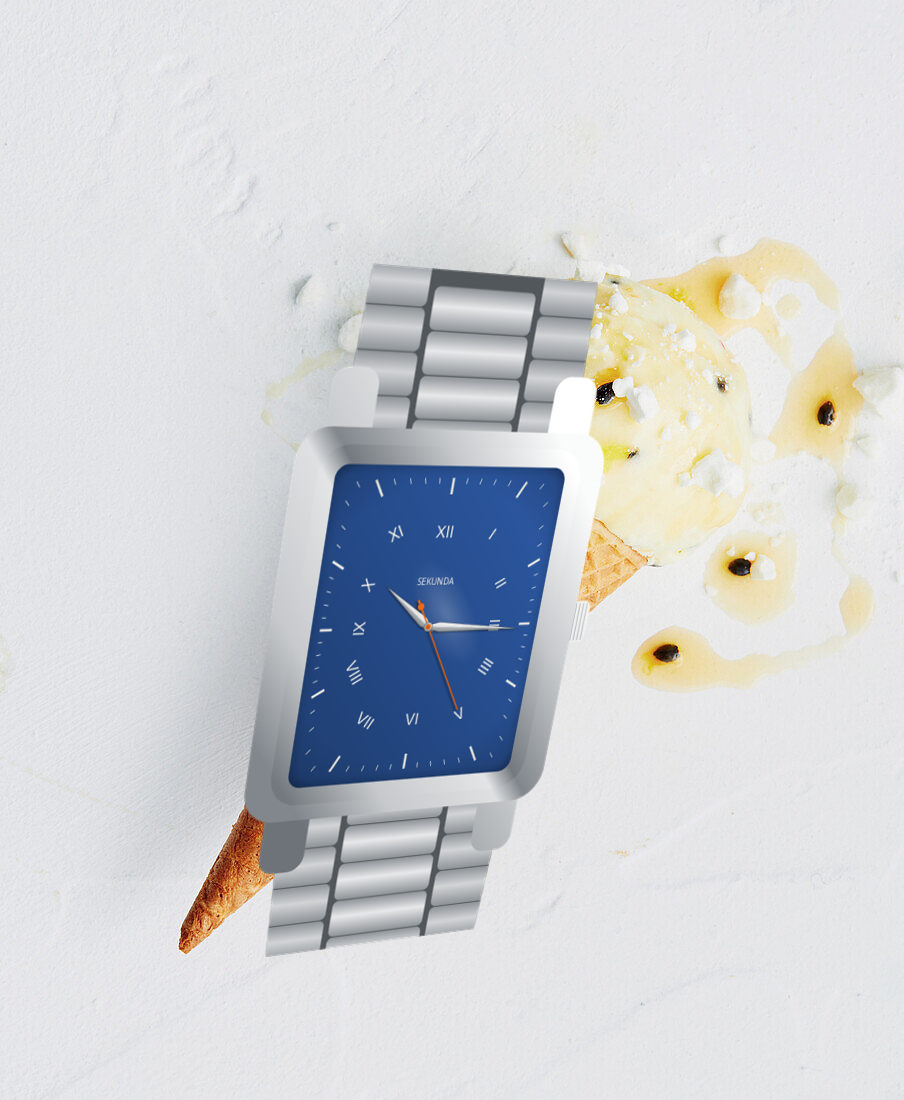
{"hour": 10, "minute": 15, "second": 25}
